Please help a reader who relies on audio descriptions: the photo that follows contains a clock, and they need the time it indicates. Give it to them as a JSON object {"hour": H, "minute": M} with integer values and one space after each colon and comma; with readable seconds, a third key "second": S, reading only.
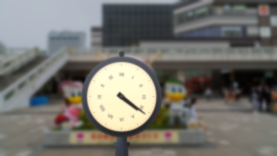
{"hour": 4, "minute": 21}
